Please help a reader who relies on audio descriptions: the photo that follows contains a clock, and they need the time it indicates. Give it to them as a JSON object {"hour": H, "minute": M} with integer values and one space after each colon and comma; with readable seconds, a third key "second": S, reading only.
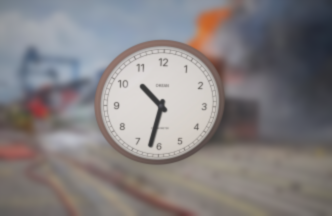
{"hour": 10, "minute": 32}
